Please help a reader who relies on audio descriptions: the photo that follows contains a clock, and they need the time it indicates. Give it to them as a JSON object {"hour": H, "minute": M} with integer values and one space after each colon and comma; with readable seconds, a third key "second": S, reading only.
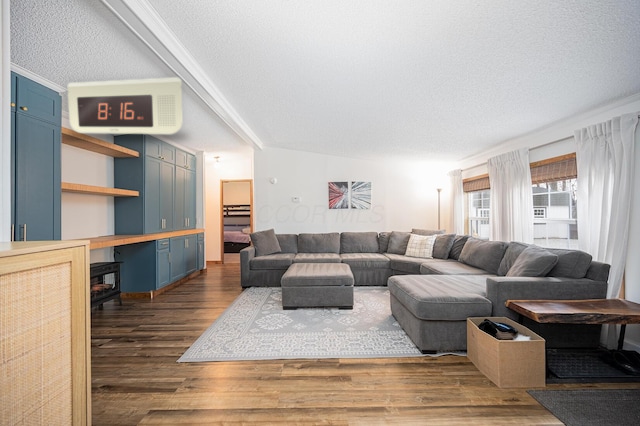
{"hour": 8, "minute": 16}
